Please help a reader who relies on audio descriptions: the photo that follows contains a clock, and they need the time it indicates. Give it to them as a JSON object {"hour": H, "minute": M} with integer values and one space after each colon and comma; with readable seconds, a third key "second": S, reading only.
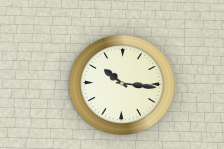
{"hour": 10, "minute": 16}
